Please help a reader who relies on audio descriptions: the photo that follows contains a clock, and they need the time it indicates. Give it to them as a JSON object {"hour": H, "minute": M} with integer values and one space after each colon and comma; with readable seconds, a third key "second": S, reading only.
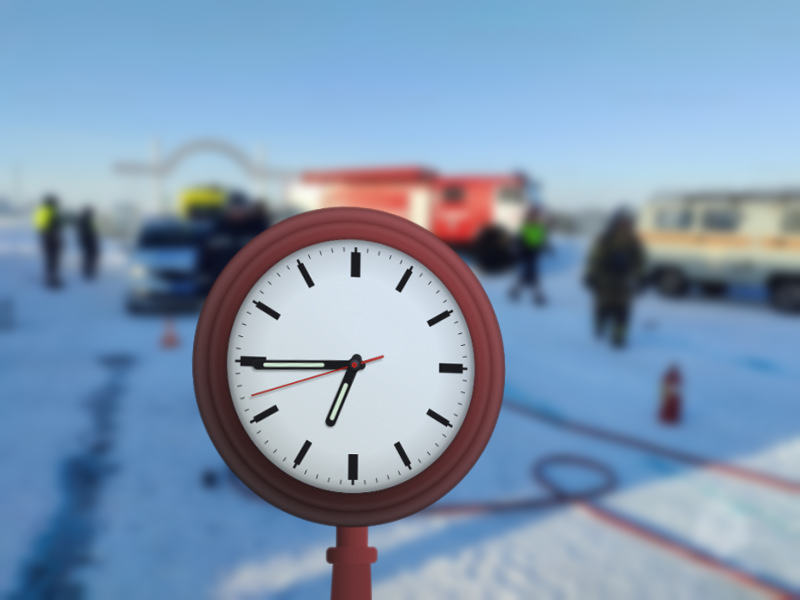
{"hour": 6, "minute": 44, "second": 42}
